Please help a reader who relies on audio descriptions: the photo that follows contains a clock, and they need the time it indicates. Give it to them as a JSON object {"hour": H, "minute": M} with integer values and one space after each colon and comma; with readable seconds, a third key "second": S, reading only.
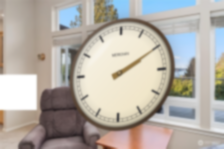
{"hour": 2, "minute": 10}
